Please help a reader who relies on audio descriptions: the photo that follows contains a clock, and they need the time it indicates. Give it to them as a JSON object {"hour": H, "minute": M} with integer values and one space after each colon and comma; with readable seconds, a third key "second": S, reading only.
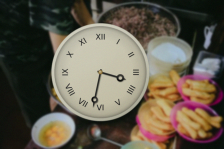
{"hour": 3, "minute": 32}
